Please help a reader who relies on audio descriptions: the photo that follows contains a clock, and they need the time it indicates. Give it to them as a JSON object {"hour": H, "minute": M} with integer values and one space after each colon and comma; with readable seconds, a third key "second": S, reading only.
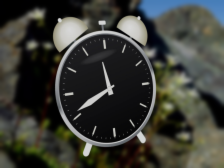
{"hour": 11, "minute": 41}
